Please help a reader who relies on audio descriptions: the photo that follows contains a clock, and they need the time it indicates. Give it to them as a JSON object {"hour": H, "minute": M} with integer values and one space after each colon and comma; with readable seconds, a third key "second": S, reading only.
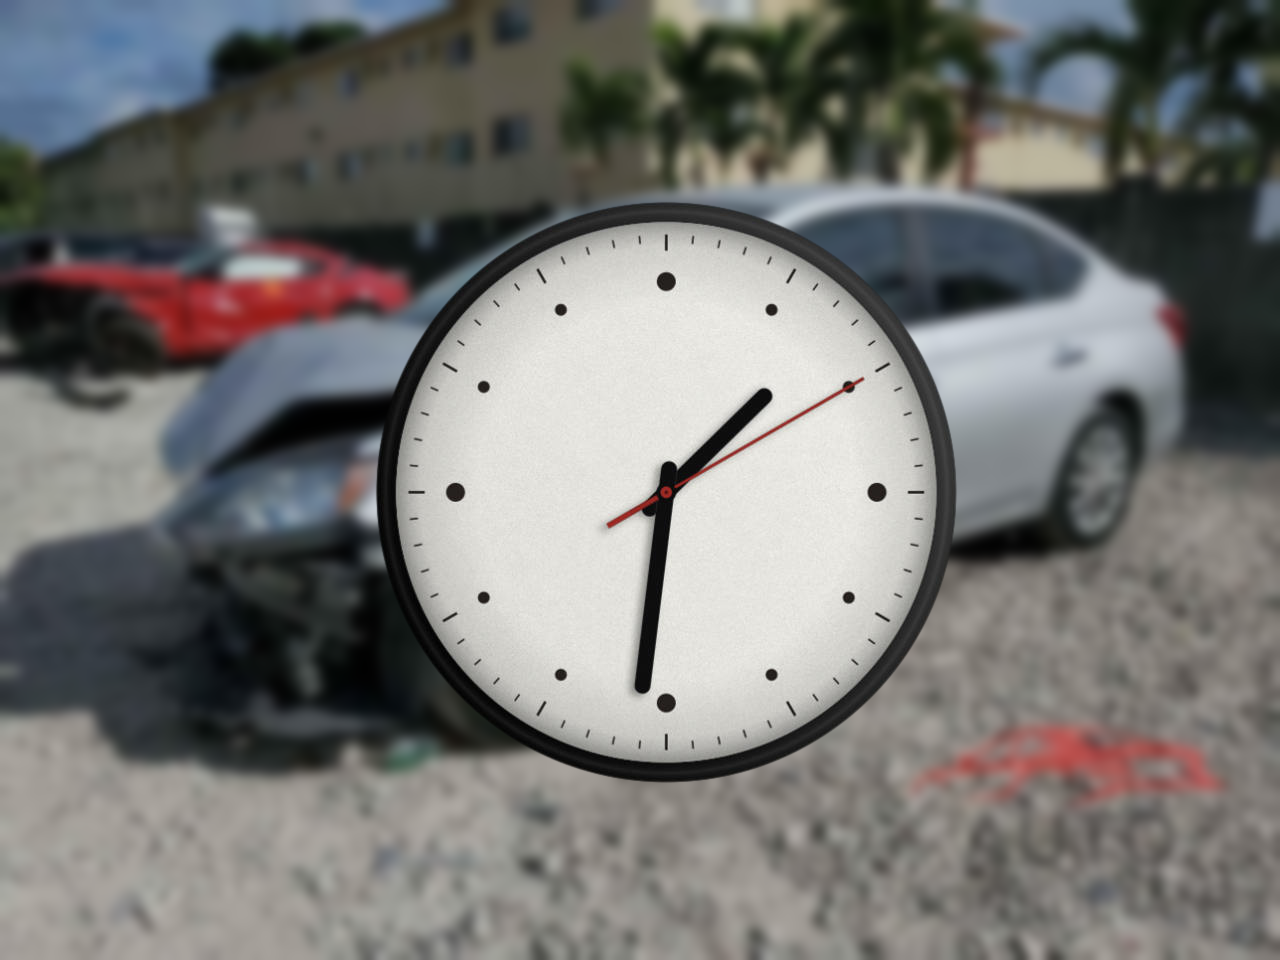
{"hour": 1, "minute": 31, "second": 10}
